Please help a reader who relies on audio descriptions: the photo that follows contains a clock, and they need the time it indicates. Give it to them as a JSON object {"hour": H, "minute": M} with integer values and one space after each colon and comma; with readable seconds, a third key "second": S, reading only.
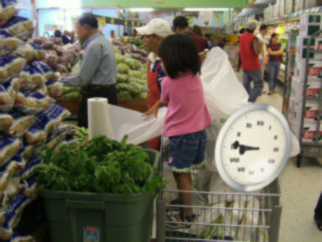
{"hour": 8, "minute": 46}
